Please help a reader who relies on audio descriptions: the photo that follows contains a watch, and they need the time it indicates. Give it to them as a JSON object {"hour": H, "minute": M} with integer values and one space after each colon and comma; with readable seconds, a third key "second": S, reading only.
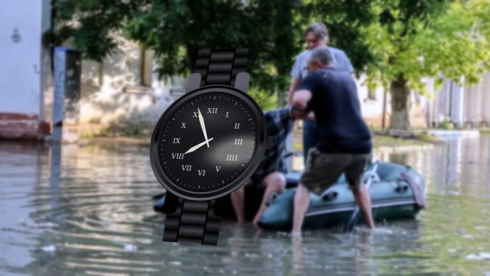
{"hour": 7, "minute": 56}
